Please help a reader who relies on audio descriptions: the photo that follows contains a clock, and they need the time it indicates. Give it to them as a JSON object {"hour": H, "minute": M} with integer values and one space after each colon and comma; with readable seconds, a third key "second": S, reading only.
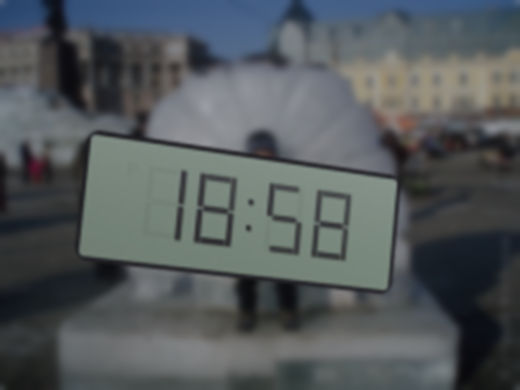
{"hour": 18, "minute": 58}
